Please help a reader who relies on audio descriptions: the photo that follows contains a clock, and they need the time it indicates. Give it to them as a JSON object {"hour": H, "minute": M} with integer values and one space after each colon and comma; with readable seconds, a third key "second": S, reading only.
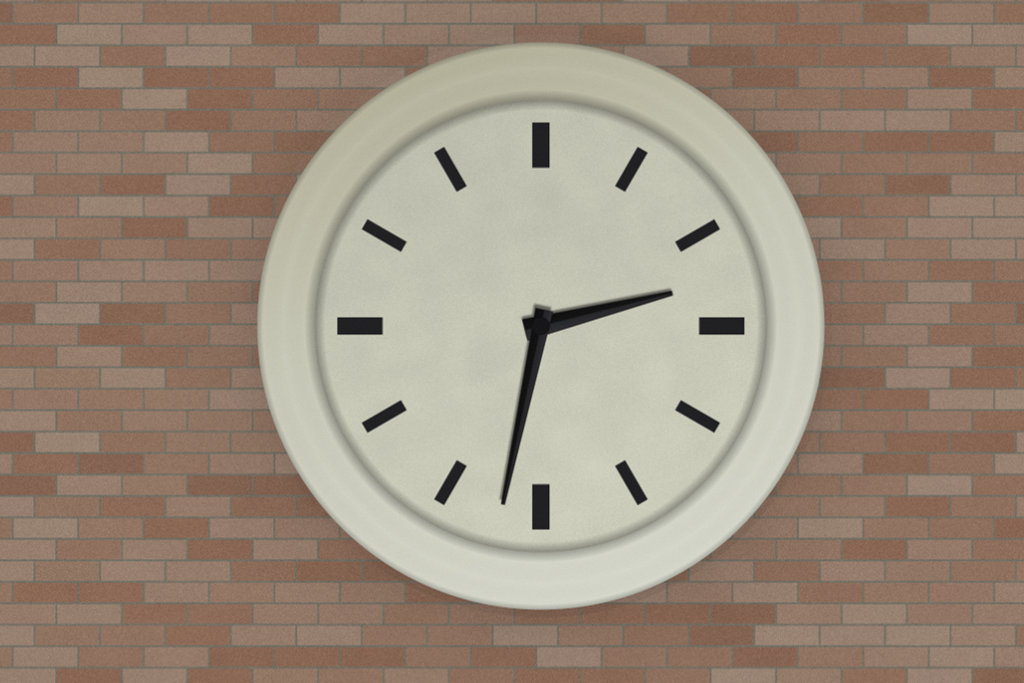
{"hour": 2, "minute": 32}
